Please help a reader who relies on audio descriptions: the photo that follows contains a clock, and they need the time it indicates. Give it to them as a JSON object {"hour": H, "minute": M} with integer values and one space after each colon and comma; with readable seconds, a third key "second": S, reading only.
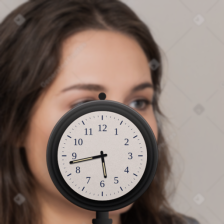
{"hour": 5, "minute": 43}
